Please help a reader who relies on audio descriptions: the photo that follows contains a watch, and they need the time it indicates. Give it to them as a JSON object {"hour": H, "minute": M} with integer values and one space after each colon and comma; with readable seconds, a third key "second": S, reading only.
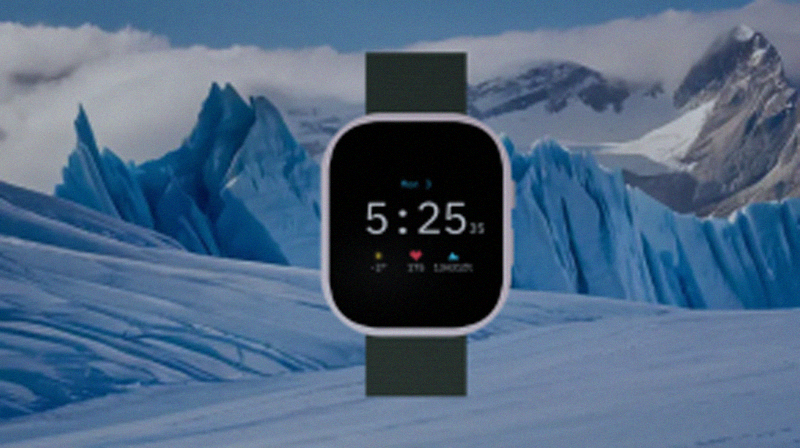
{"hour": 5, "minute": 25}
